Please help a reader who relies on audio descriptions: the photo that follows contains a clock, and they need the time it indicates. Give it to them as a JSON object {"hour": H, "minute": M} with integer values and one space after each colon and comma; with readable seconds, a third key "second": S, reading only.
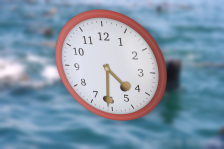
{"hour": 4, "minute": 31}
